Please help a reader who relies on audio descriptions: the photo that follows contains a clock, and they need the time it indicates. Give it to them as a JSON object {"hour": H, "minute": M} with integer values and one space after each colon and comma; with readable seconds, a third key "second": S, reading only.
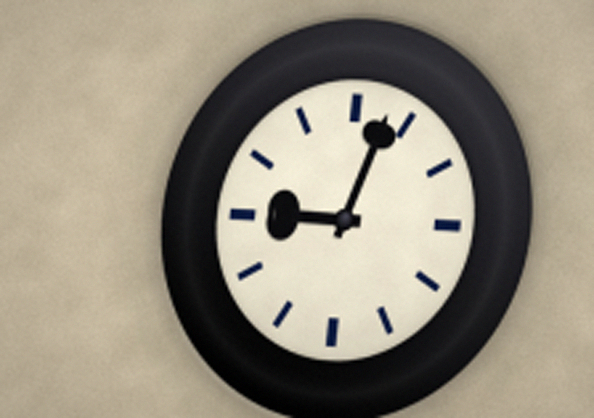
{"hour": 9, "minute": 3}
